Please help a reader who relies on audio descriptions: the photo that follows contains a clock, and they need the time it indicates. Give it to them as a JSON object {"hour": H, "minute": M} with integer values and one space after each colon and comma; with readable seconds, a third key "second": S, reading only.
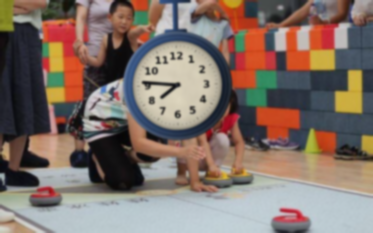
{"hour": 7, "minute": 46}
